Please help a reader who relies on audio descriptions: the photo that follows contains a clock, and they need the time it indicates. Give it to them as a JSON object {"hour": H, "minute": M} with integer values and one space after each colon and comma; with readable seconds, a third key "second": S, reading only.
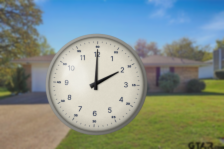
{"hour": 2, "minute": 0}
